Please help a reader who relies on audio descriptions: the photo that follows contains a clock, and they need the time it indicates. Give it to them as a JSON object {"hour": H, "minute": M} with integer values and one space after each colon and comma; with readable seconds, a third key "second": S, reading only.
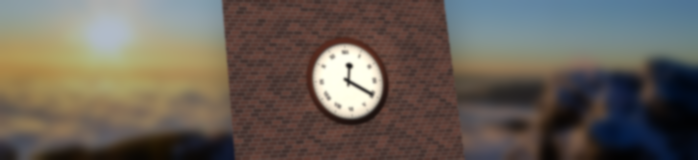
{"hour": 12, "minute": 20}
